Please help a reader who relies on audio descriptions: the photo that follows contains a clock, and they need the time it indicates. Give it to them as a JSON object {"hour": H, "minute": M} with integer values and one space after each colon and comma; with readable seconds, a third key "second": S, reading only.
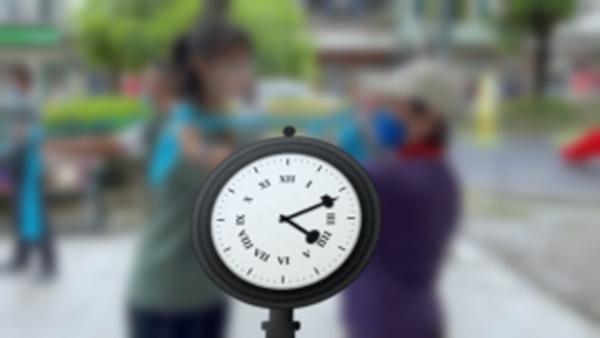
{"hour": 4, "minute": 11}
